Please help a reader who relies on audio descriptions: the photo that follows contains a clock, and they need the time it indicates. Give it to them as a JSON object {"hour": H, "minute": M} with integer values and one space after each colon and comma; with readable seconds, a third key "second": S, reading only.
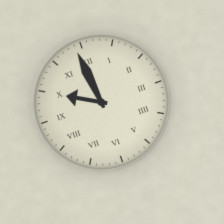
{"hour": 9, "minute": 59}
